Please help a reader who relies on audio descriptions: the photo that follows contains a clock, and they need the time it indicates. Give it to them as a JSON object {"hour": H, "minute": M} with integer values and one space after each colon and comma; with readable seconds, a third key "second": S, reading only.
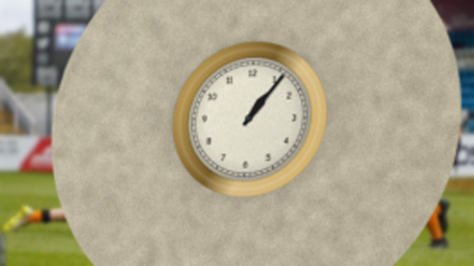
{"hour": 1, "minute": 6}
